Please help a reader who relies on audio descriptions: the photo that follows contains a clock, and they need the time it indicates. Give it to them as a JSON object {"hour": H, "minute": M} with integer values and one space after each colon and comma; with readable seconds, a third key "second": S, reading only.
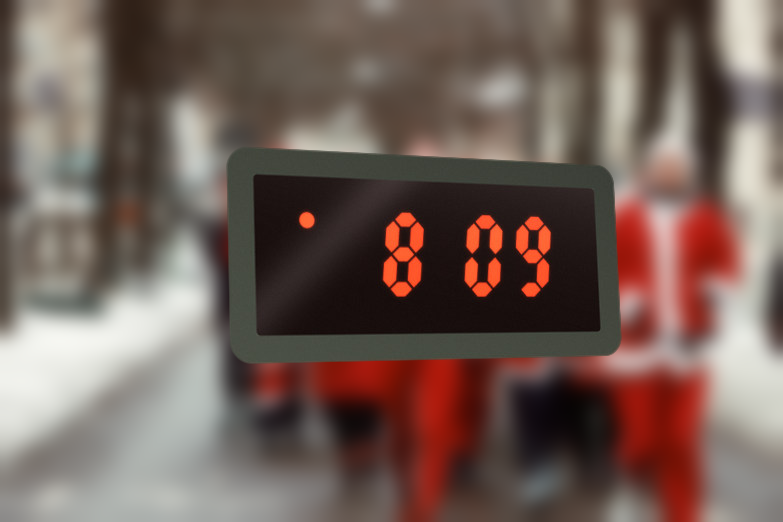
{"hour": 8, "minute": 9}
